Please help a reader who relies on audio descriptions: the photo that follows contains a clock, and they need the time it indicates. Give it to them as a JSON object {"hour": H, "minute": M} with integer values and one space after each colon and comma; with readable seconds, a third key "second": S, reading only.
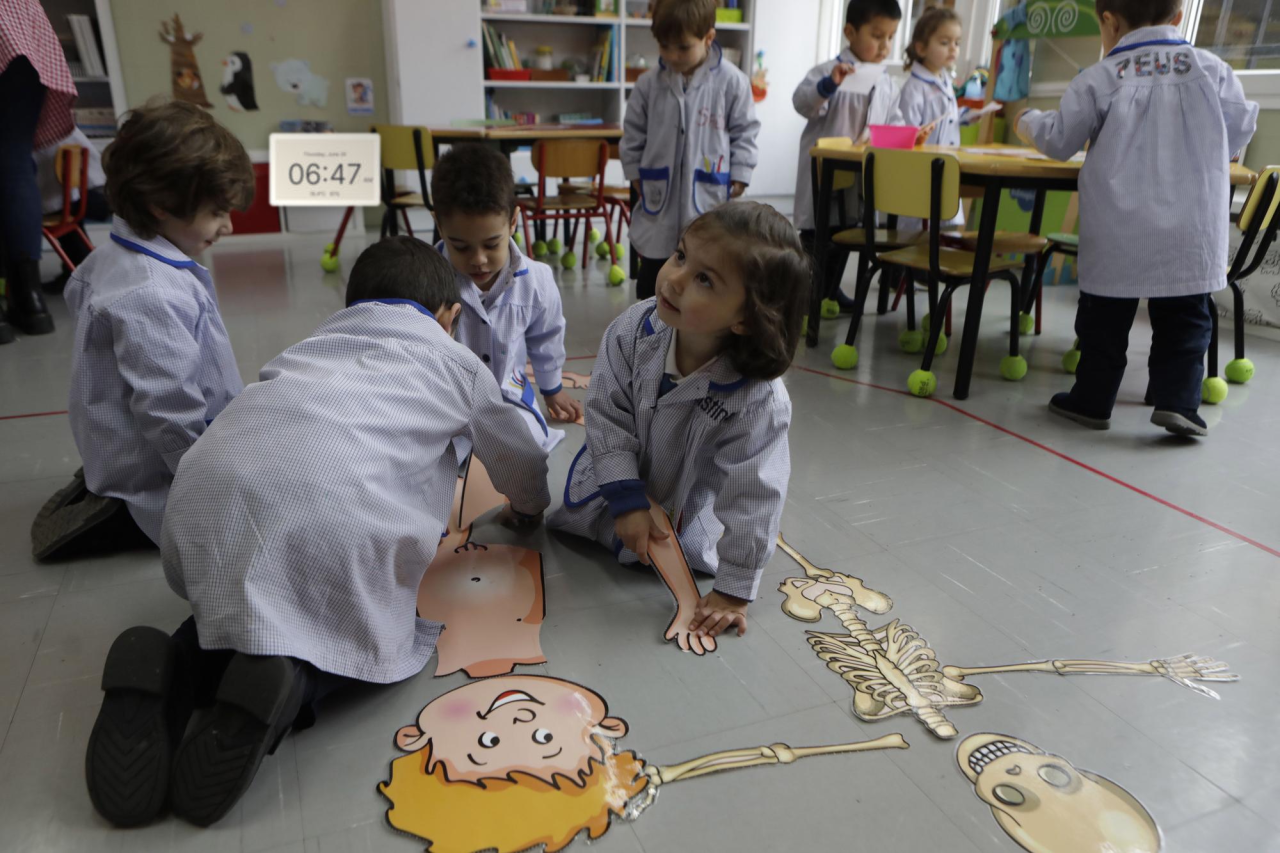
{"hour": 6, "minute": 47}
